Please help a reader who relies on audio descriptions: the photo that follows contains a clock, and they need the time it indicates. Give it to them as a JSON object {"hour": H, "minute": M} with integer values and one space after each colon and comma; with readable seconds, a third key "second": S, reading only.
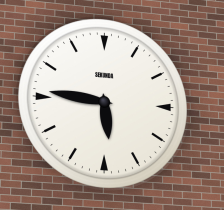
{"hour": 5, "minute": 46}
